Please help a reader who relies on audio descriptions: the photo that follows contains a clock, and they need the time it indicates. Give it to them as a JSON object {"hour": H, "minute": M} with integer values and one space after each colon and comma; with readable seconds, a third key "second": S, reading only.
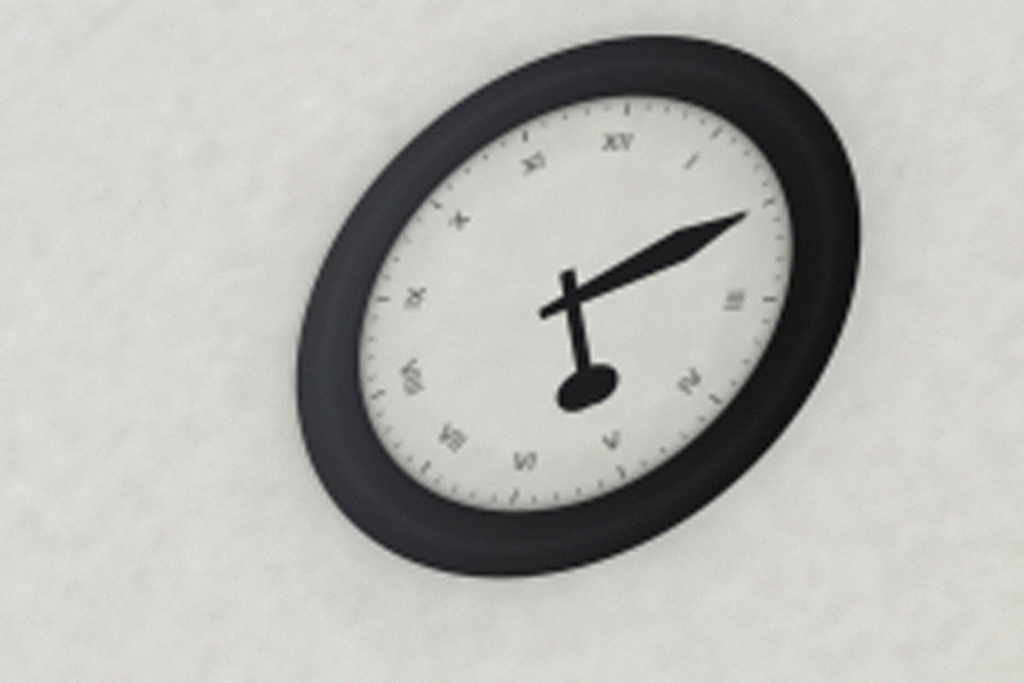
{"hour": 5, "minute": 10}
